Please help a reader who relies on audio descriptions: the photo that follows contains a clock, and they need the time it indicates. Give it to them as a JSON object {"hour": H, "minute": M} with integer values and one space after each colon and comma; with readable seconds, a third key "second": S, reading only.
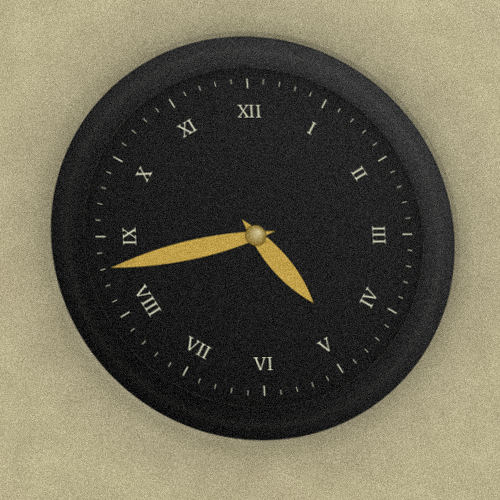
{"hour": 4, "minute": 43}
